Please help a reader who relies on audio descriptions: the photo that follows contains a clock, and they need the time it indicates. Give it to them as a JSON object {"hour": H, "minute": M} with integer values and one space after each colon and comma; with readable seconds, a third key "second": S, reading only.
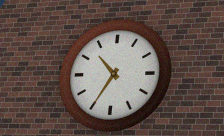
{"hour": 10, "minute": 35}
